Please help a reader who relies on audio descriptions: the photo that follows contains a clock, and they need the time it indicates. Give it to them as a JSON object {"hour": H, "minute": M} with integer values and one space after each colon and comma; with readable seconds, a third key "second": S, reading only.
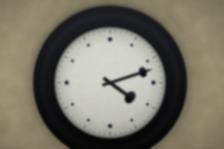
{"hour": 4, "minute": 12}
